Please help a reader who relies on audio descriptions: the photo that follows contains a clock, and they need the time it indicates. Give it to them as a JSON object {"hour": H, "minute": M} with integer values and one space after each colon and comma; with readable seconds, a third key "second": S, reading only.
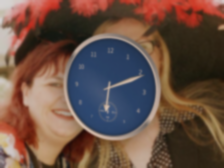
{"hour": 6, "minute": 11}
